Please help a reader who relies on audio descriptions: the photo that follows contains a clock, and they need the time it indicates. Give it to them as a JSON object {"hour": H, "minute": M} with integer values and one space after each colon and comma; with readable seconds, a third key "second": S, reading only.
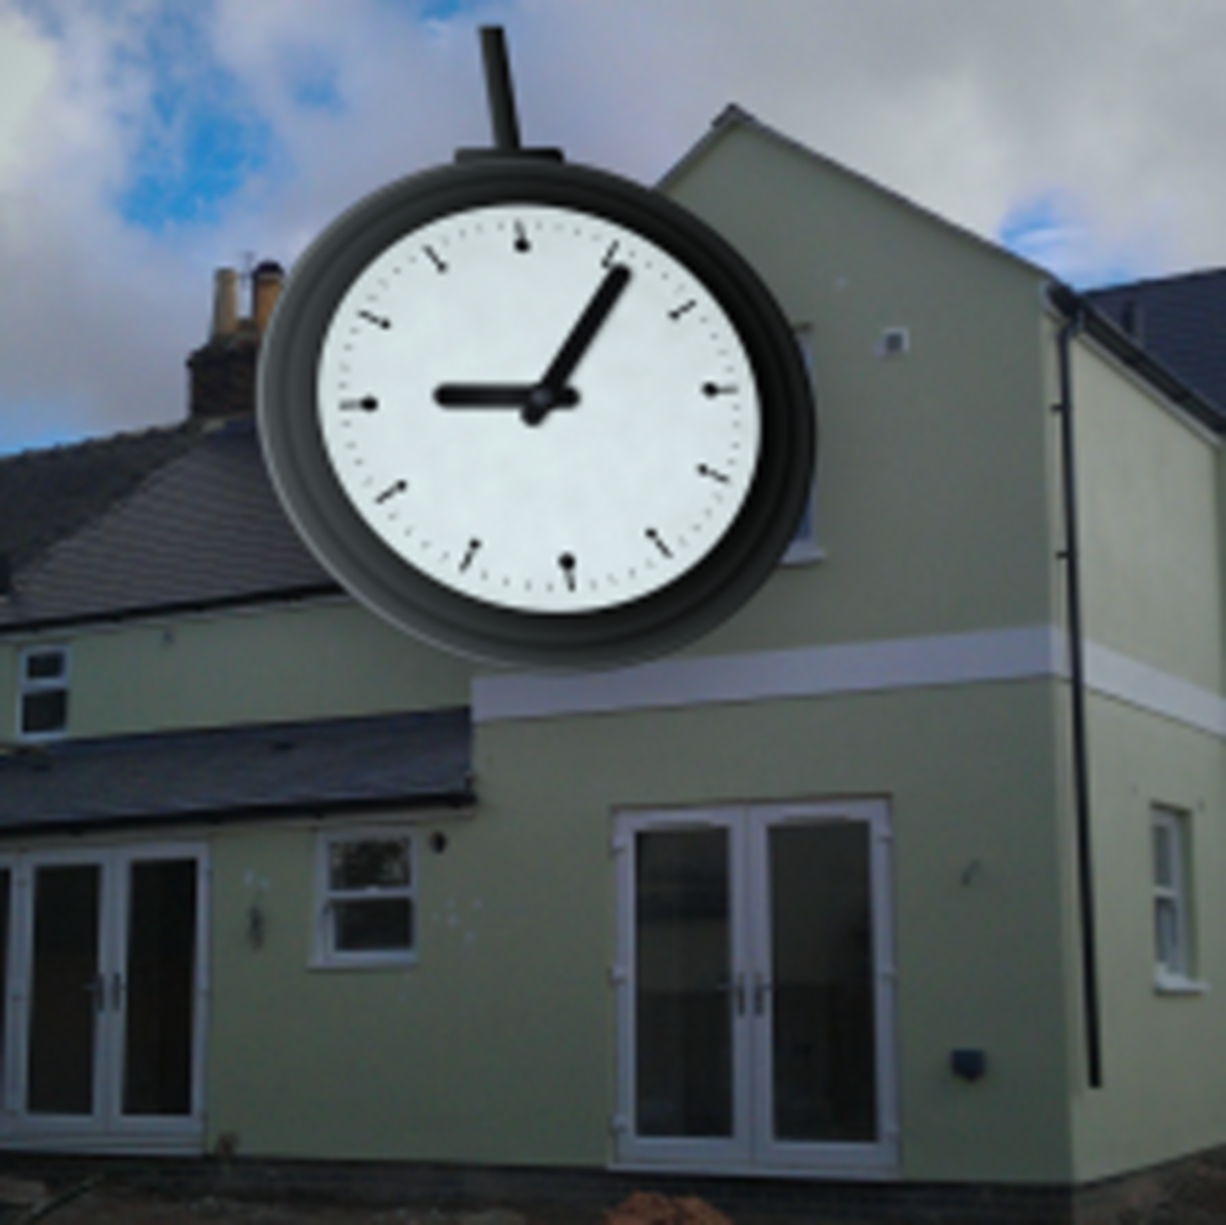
{"hour": 9, "minute": 6}
